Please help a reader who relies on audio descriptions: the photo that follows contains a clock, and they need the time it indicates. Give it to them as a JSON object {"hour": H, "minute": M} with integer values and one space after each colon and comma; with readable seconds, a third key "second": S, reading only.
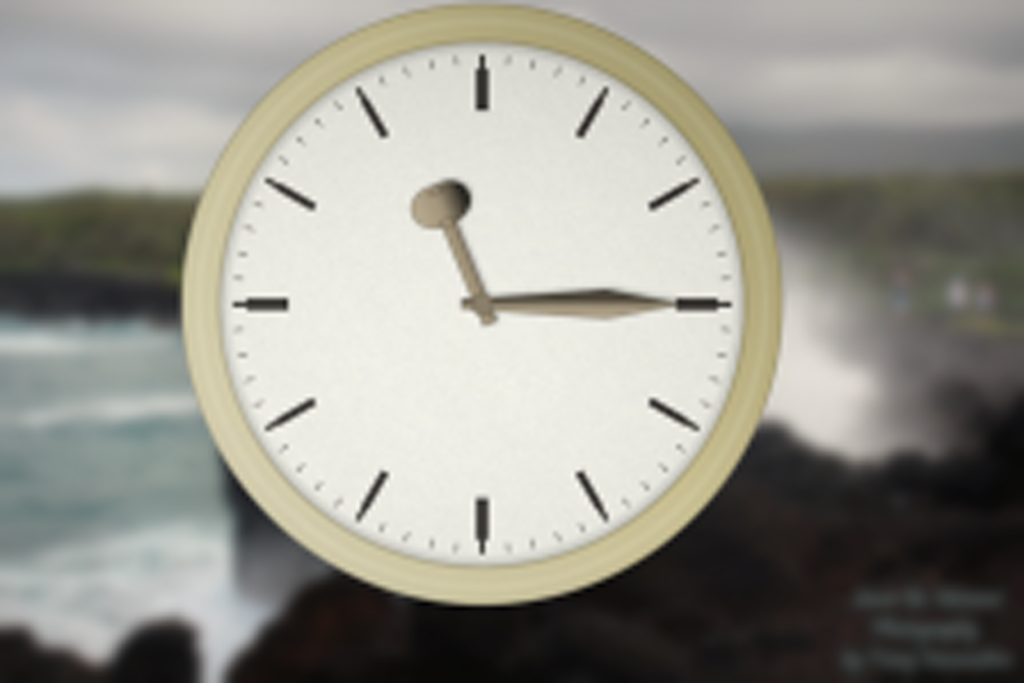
{"hour": 11, "minute": 15}
